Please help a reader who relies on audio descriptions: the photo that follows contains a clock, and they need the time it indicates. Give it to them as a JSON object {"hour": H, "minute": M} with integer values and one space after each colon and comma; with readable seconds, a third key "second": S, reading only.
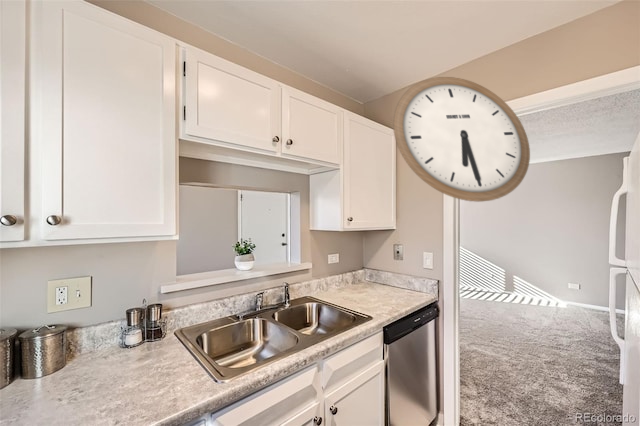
{"hour": 6, "minute": 30}
